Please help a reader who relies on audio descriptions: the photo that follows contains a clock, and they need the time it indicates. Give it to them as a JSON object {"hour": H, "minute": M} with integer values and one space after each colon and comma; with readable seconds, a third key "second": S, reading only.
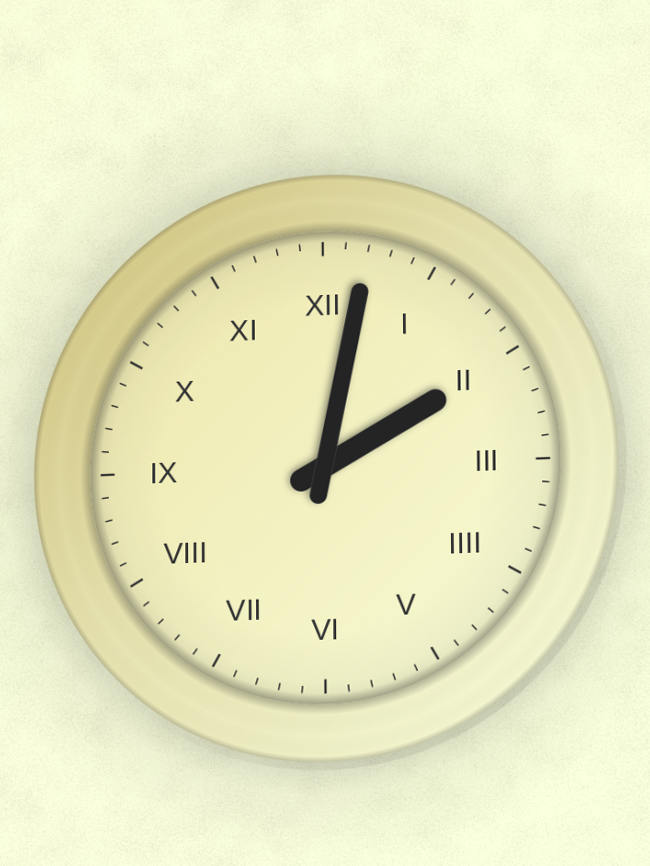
{"hour": 2, "minute": 2}
